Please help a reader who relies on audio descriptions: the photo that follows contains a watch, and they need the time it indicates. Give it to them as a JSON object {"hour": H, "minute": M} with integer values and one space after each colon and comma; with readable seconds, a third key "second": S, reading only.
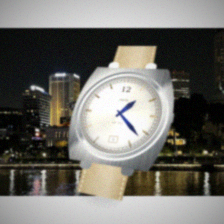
{"hour": 1, "minute": 22}
